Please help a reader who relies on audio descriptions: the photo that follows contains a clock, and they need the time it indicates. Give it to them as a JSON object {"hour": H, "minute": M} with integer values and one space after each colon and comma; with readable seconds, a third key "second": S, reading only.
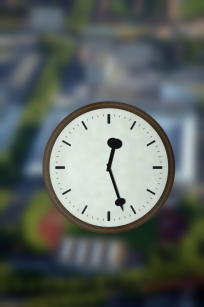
{"hour": 12, "minute": 27}
